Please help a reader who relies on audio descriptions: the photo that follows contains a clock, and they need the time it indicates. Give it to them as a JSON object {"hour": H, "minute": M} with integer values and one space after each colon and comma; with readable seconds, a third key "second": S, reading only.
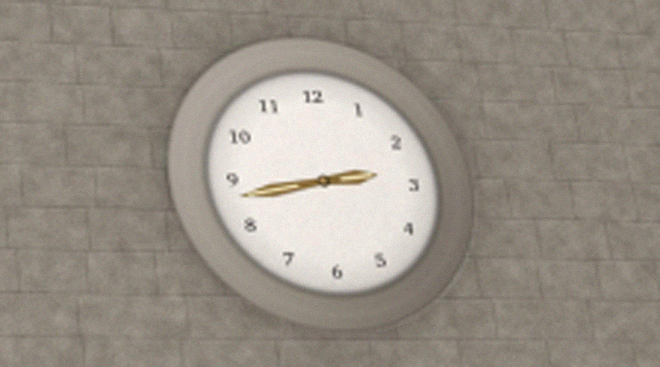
{"hour": 2, "minute": 43}
